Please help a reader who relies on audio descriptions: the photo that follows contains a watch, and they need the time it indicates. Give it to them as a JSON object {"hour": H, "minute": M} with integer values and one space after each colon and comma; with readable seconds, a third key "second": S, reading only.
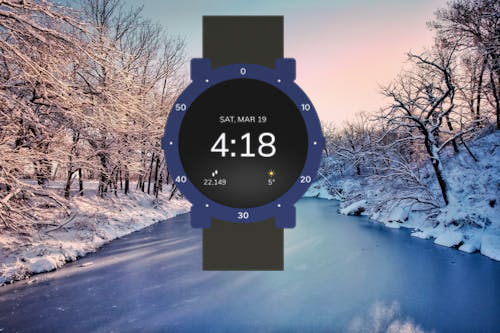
{"hour": 4, "minute": 18}
